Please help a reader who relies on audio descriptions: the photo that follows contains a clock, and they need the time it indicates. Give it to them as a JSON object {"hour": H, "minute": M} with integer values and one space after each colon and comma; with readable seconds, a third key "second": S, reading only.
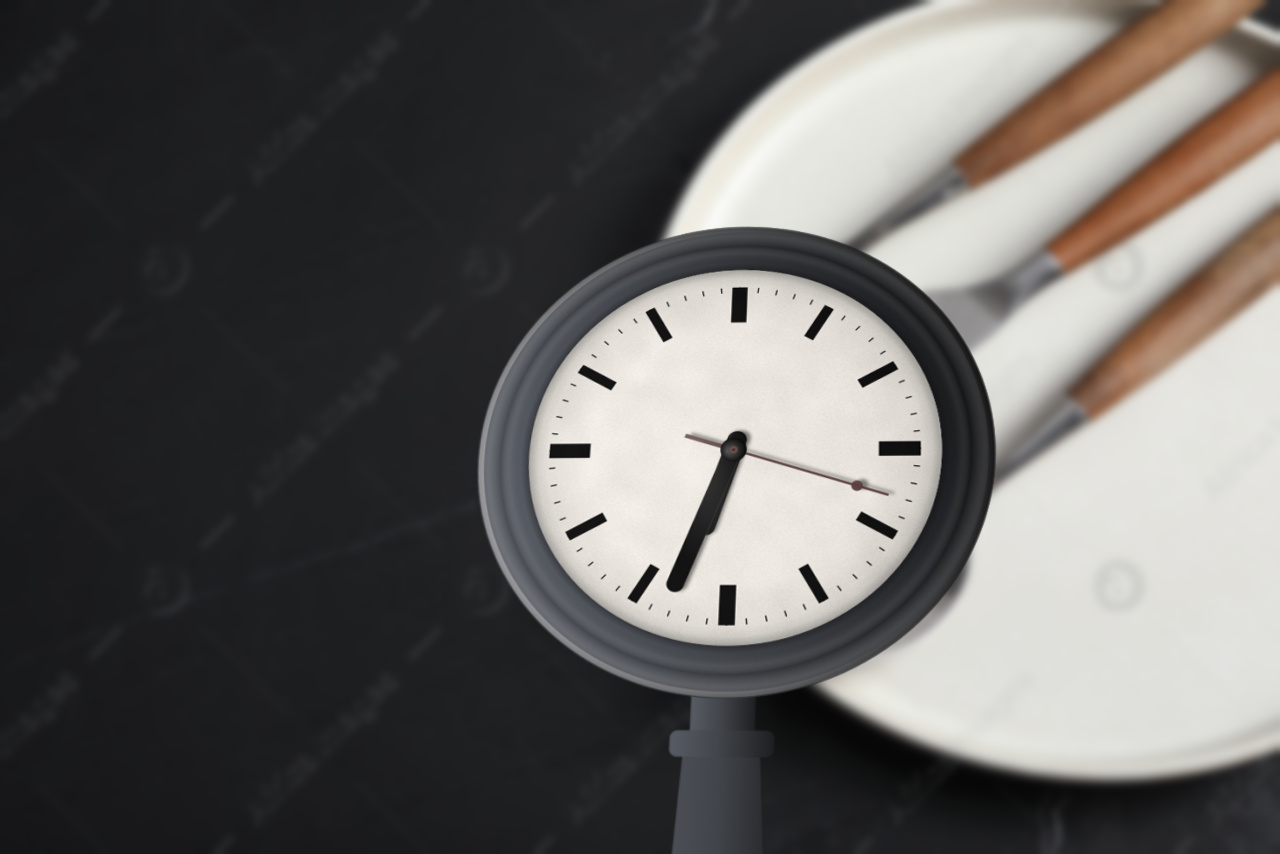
{"hour": 6, "minute": 33, "second": 18}
